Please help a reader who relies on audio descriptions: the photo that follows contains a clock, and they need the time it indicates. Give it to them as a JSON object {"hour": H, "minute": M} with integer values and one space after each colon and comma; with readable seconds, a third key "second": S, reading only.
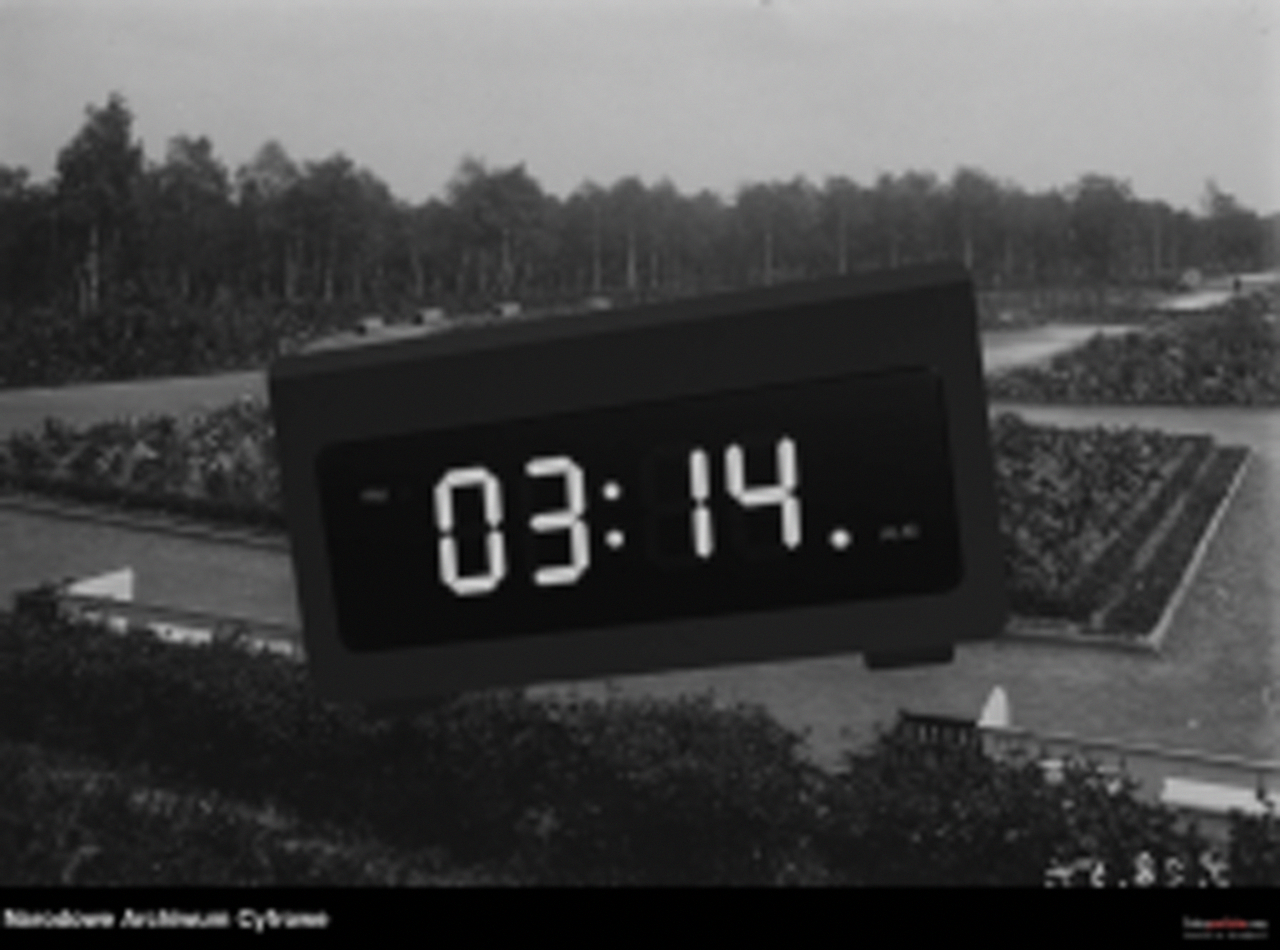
{"hour": 3, "minute": 14}
